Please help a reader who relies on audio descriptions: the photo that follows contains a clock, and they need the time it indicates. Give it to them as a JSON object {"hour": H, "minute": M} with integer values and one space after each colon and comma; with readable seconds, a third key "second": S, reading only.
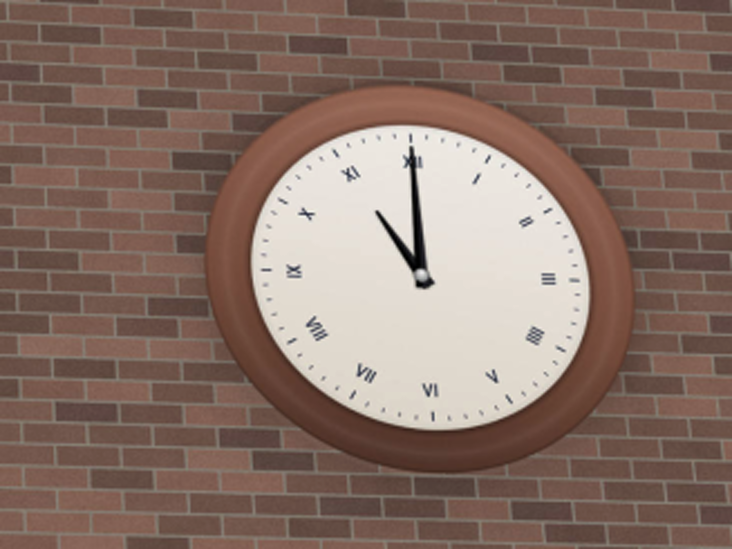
{"hour": 11, "minute": 0}
